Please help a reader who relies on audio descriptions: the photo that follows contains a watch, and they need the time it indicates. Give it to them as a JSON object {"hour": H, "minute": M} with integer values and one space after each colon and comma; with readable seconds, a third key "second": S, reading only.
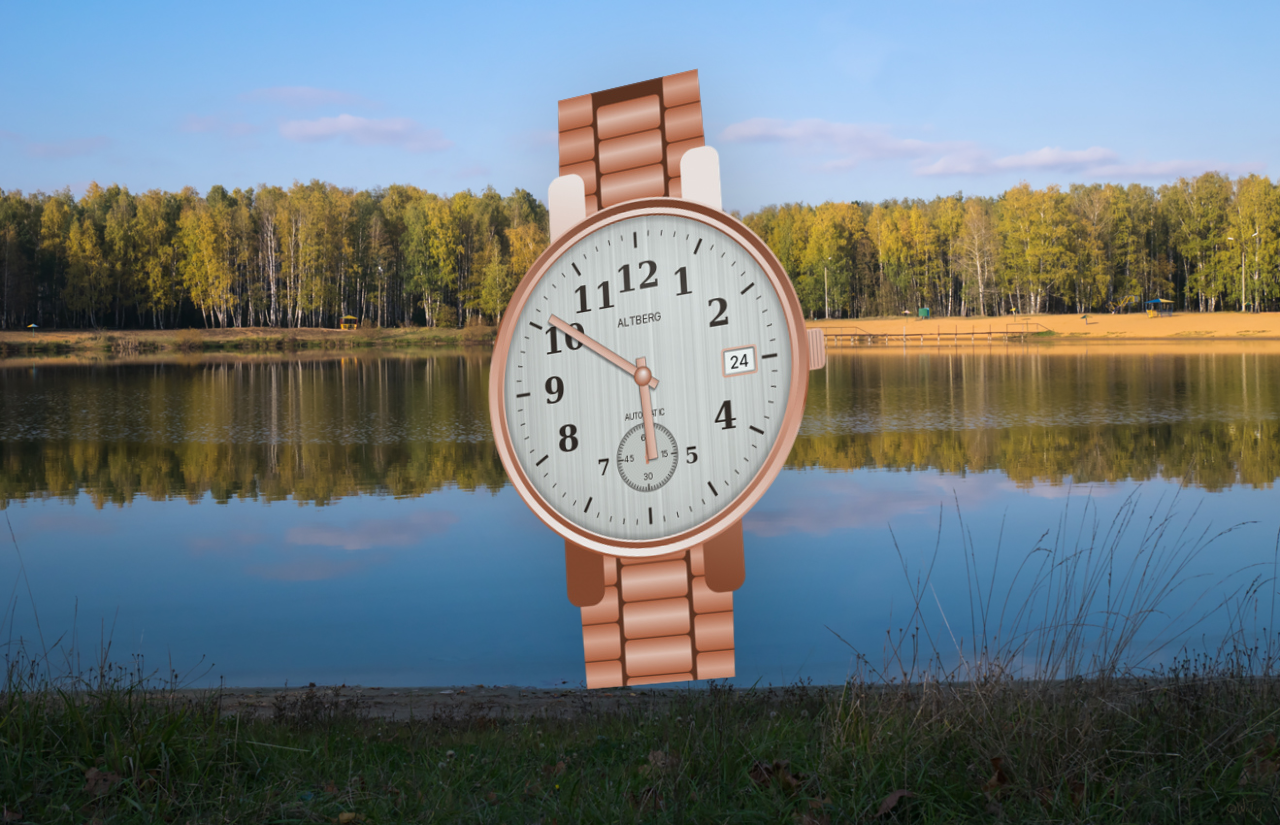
{"hour": 5, "minute": 51}
